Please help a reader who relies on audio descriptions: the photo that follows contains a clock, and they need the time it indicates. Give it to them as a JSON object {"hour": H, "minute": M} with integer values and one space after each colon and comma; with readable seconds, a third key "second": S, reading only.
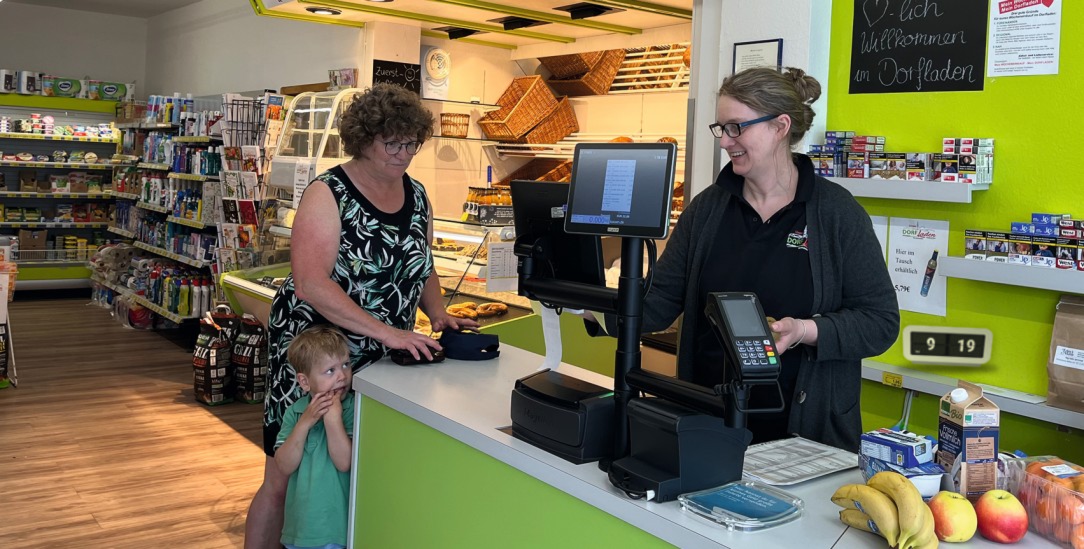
{"hour": 9, "minute": 19}
